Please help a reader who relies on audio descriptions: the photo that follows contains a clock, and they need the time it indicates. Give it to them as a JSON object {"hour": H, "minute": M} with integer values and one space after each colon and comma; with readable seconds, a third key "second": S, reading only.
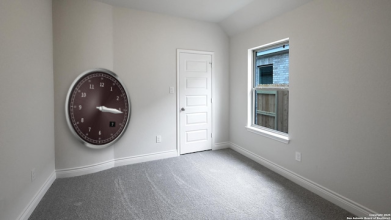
{"hour": 3, "minute": 16}
